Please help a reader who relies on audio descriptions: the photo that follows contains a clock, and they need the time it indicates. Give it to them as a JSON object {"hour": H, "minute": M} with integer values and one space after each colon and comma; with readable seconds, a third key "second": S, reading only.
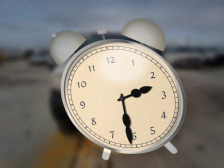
{"hour": 2, "minute": 31}
